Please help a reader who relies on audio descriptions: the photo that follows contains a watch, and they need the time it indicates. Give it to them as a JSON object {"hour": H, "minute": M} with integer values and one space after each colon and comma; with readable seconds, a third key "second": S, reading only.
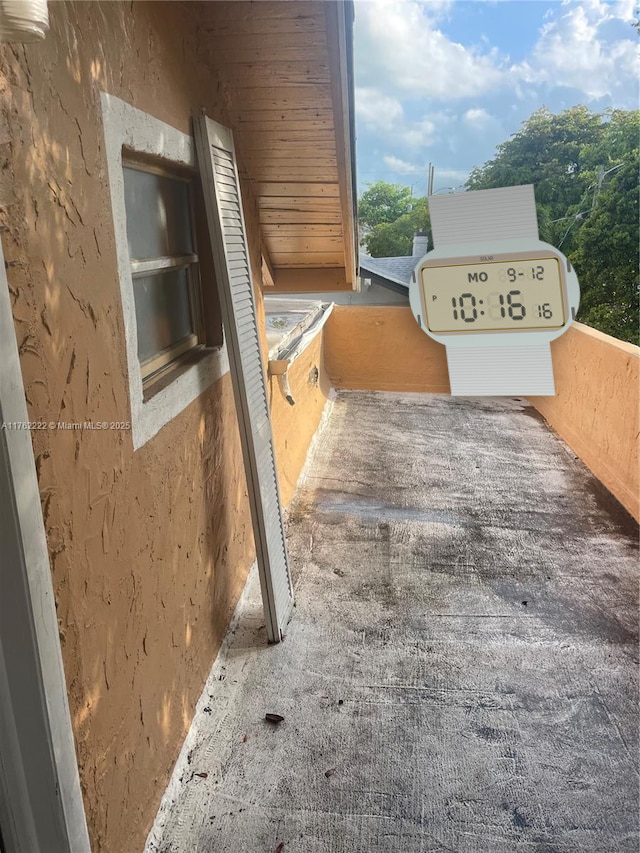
{"hour": 10, "minute": 16, "second": 16}
